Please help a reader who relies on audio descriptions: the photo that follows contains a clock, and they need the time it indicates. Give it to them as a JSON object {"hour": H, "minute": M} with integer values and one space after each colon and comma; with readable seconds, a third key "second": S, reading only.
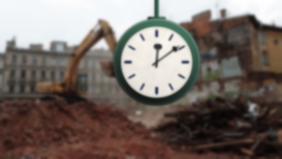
{"hour": 12, "minute": 9}
